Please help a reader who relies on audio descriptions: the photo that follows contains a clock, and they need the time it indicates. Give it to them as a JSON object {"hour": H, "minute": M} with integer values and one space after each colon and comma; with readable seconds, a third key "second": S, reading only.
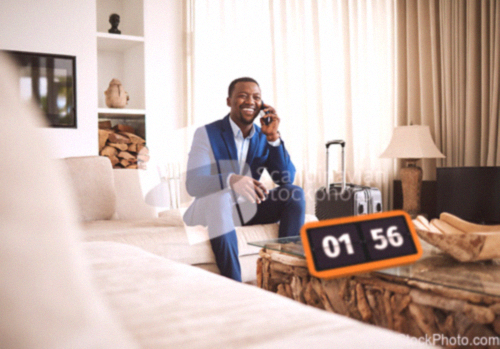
{"hour": 1, "minute": 56}
